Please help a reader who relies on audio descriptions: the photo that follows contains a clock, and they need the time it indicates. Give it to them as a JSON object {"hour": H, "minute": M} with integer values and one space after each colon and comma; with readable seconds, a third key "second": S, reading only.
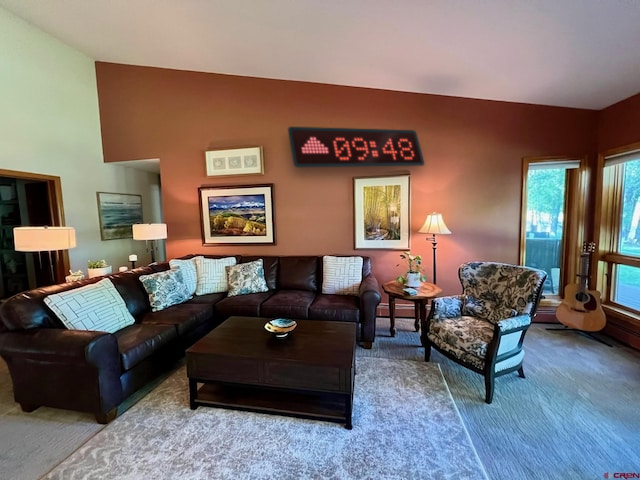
{"hour": 9, "minute": 48}
